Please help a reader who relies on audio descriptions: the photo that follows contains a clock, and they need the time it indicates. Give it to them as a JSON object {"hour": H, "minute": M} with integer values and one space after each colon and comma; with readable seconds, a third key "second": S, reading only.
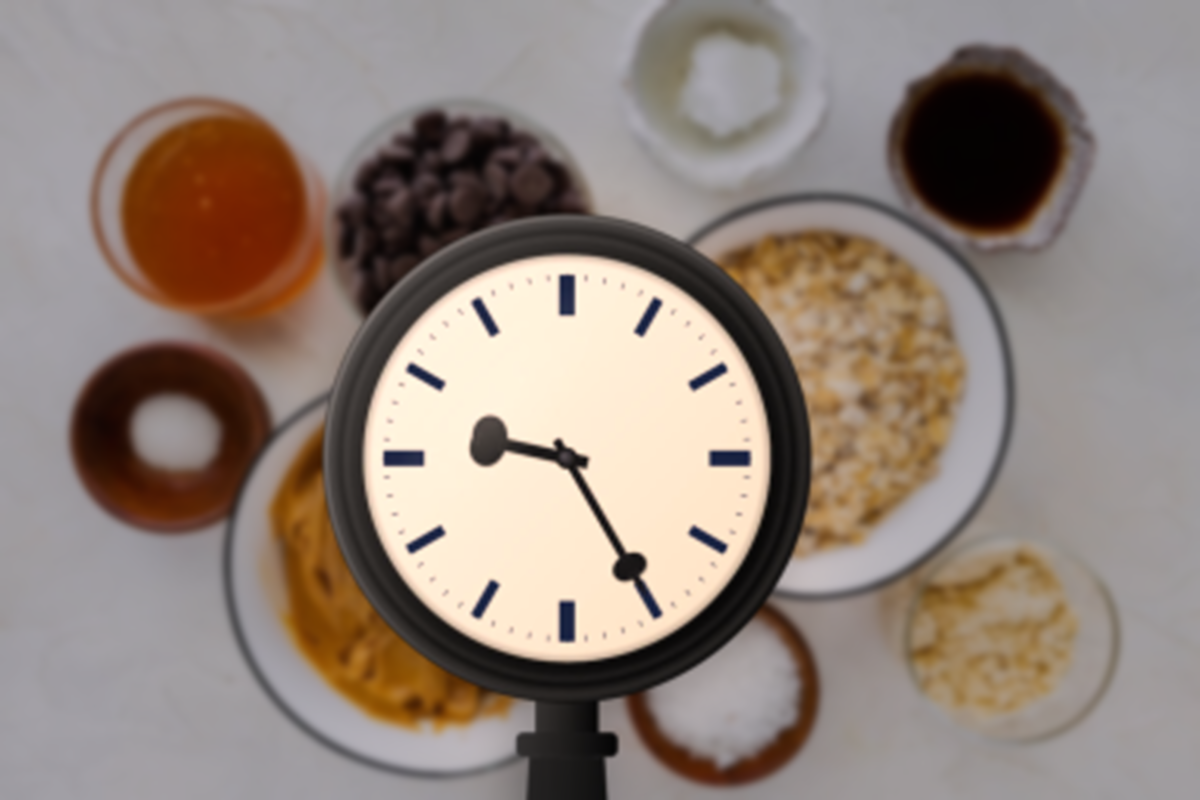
{"hour": 9, "minute": 25}
